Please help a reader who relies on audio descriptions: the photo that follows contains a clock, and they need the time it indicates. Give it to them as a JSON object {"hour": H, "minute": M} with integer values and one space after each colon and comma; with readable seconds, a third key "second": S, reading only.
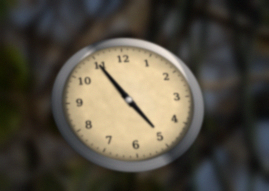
{"hour": 4, "minute": 55}
